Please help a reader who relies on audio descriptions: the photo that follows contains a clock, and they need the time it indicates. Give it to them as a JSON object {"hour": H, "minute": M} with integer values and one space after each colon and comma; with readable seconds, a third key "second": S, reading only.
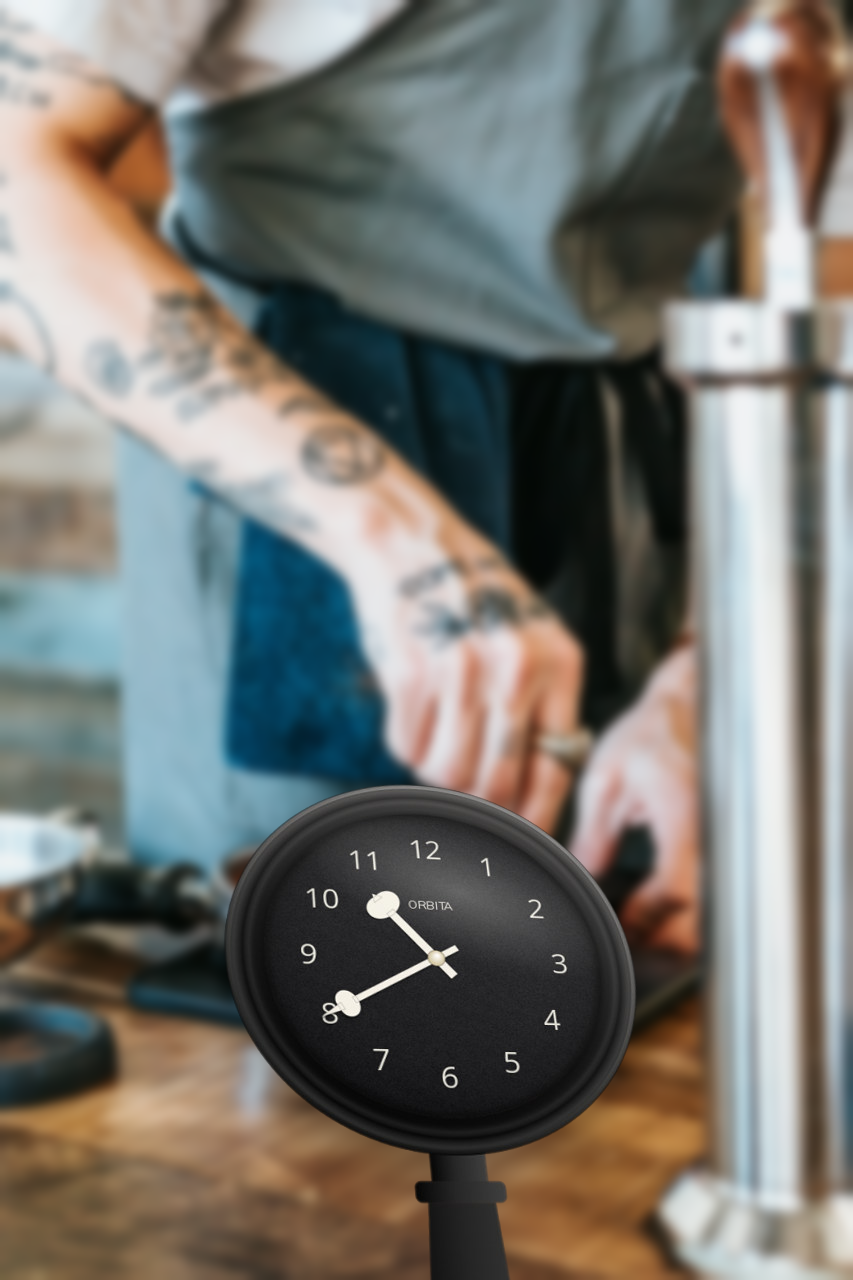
{"hour": 10, "minute": 40}
